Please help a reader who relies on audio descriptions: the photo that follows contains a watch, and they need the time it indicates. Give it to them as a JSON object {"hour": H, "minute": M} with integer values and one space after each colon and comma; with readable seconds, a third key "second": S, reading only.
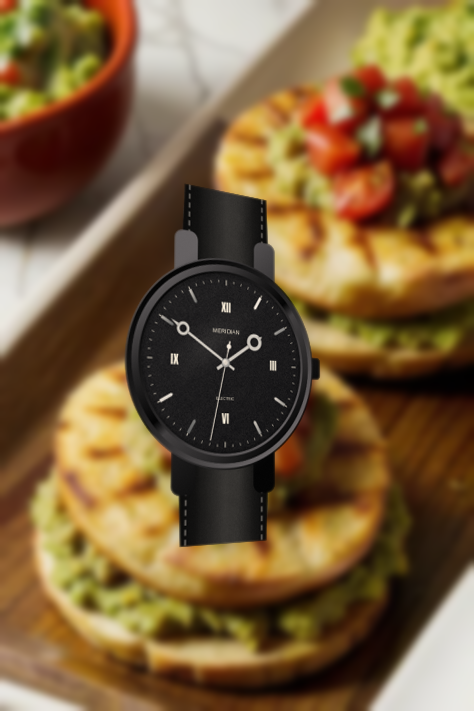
{"hour": 1, "minute": 50, "second": 32}
